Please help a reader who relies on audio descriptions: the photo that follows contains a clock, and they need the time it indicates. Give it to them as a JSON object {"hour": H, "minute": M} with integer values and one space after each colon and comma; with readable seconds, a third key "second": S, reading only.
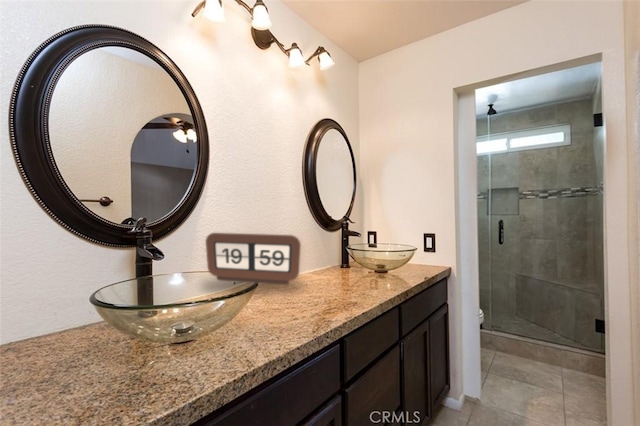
{"hour": 19, "minute": 59}
